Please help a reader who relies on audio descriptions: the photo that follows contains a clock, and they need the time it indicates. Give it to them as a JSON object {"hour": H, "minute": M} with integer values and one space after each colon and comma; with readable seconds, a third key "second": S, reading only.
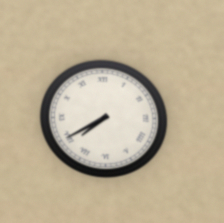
{"hour": 7, "minute": 40}
